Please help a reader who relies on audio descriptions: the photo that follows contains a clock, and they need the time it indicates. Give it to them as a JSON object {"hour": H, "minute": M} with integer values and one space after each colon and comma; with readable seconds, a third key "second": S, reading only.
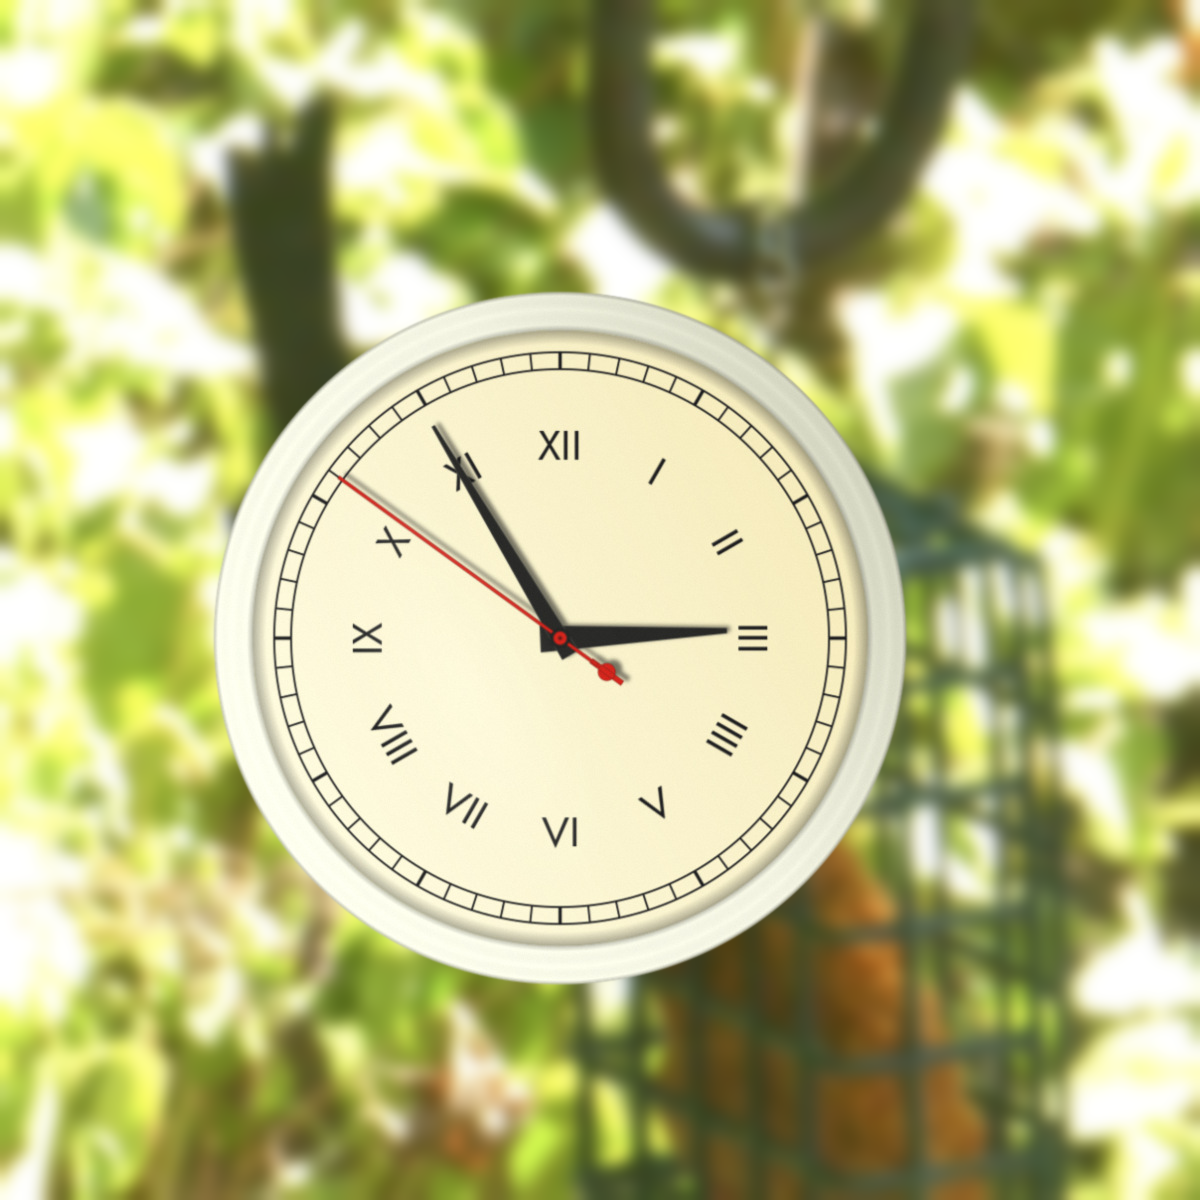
{"hour": 2, "minute": 54, "second": 51}
